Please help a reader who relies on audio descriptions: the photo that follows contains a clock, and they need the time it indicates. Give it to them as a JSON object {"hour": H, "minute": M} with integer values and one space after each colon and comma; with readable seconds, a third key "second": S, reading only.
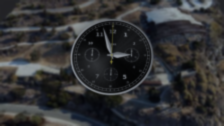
{"hour": 2, "minute": 57}
